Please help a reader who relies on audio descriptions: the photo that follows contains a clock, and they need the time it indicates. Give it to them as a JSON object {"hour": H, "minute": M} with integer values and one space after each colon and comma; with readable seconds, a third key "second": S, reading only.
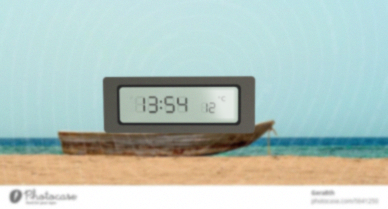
{"hour": 13, "minute": 54}
